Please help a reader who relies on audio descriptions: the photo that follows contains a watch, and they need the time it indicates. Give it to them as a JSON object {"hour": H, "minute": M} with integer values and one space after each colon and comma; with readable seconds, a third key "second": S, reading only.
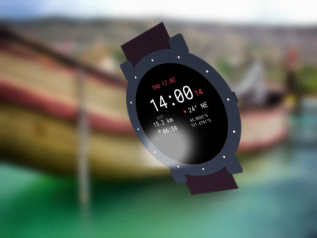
{"hour": 14, "minute": 0}
